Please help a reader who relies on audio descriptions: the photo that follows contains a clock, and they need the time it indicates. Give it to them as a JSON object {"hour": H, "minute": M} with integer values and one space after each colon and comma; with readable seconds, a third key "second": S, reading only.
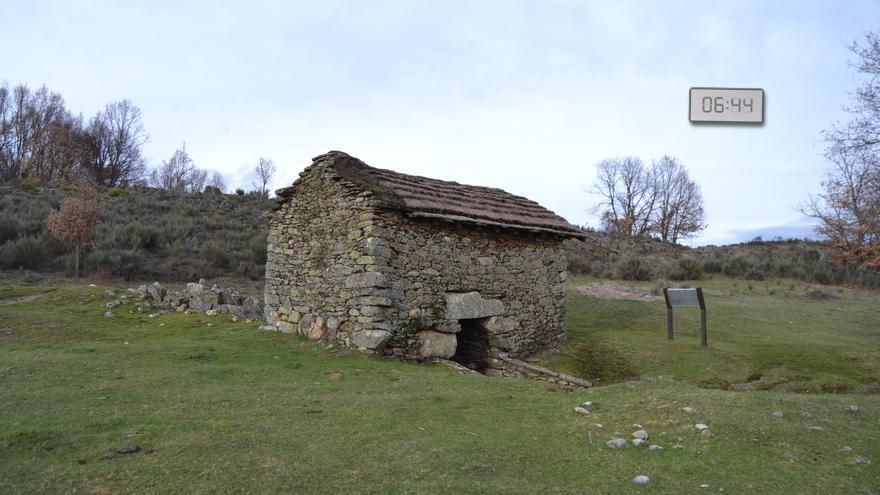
{"hour": 6, "minute": 44}
